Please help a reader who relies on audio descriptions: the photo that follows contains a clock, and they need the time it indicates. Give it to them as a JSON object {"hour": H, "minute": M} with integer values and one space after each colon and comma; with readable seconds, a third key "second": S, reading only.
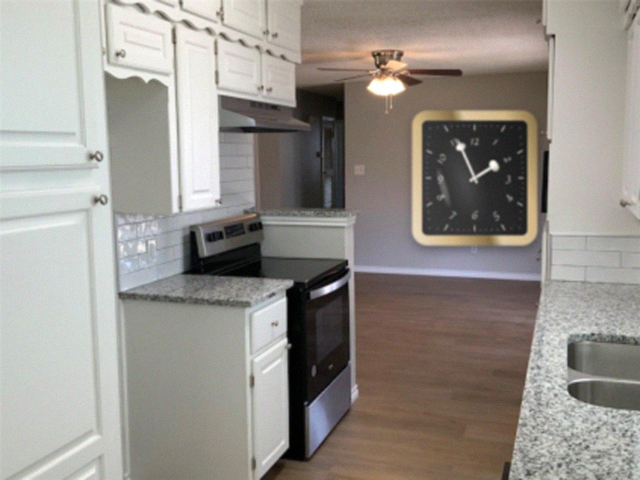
{"hour": 1, "minute": 56}
